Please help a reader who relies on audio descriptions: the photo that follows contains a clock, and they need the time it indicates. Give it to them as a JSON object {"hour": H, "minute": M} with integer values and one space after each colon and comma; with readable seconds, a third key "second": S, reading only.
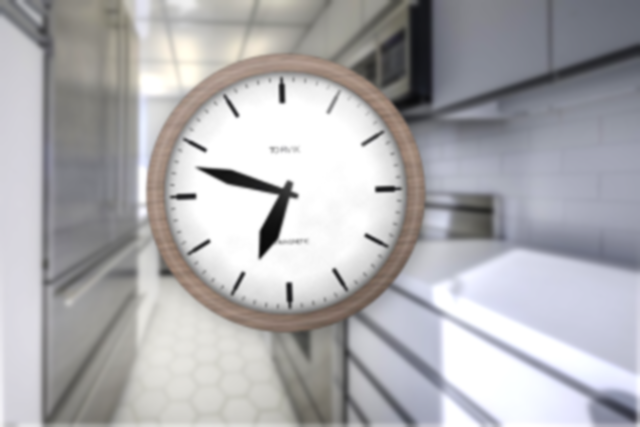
{"hour": 6, "minute": 48}
